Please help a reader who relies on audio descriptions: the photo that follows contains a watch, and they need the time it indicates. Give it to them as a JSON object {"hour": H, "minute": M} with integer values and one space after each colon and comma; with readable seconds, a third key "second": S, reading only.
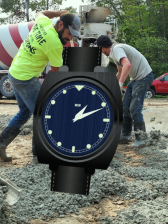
{"hour": 1, "minute": 11}
